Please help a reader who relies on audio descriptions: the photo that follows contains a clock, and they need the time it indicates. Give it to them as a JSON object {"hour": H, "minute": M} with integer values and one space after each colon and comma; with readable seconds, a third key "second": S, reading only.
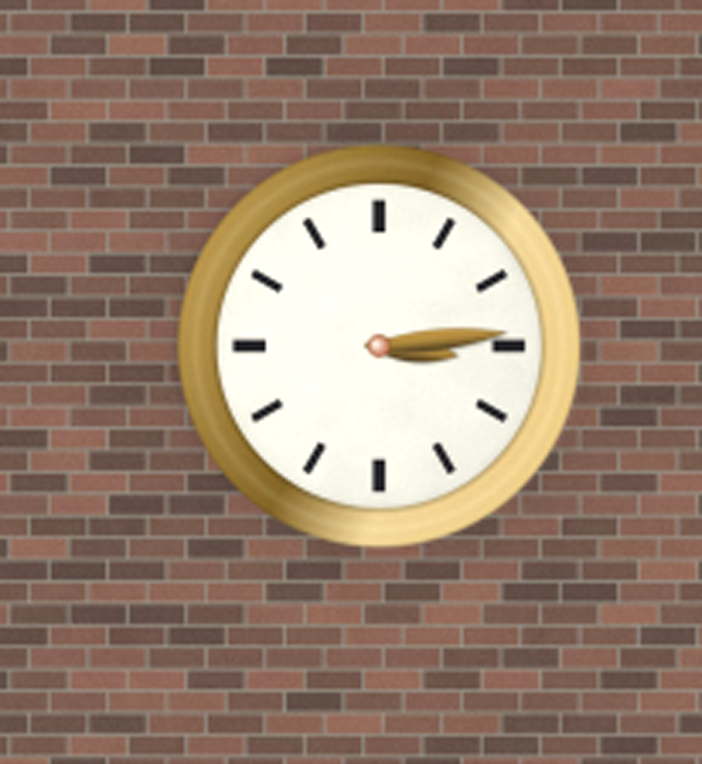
{"hour": 3, "minute": 14}
